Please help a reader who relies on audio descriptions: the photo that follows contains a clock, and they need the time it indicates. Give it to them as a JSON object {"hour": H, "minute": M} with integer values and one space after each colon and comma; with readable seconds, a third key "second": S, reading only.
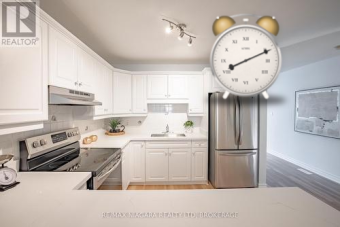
{"hour": 8, "minute": 11}
